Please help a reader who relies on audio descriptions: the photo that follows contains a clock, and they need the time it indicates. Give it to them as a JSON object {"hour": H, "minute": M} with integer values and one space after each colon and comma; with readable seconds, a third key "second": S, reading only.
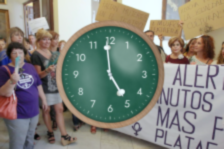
{"hour": 4, "minute": 59}
